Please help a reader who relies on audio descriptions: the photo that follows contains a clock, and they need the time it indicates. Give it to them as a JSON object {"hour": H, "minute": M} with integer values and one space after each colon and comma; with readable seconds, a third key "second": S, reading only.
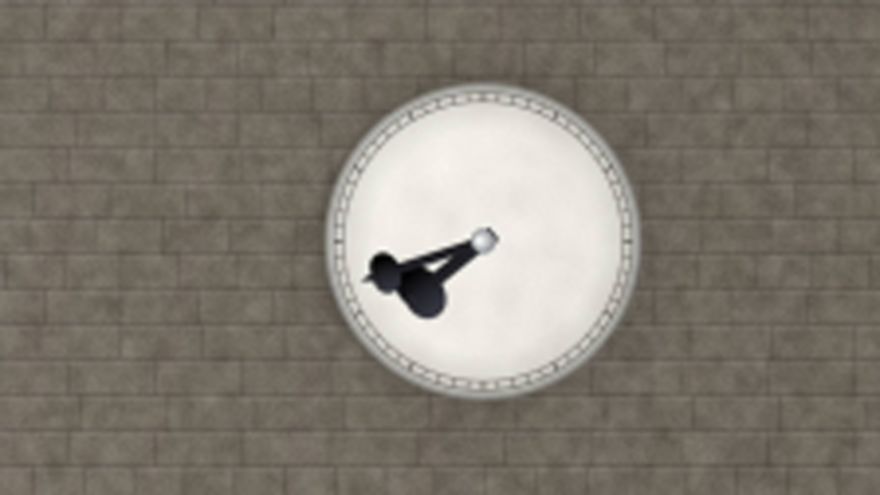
{"hour": 7, "minute": 42}
